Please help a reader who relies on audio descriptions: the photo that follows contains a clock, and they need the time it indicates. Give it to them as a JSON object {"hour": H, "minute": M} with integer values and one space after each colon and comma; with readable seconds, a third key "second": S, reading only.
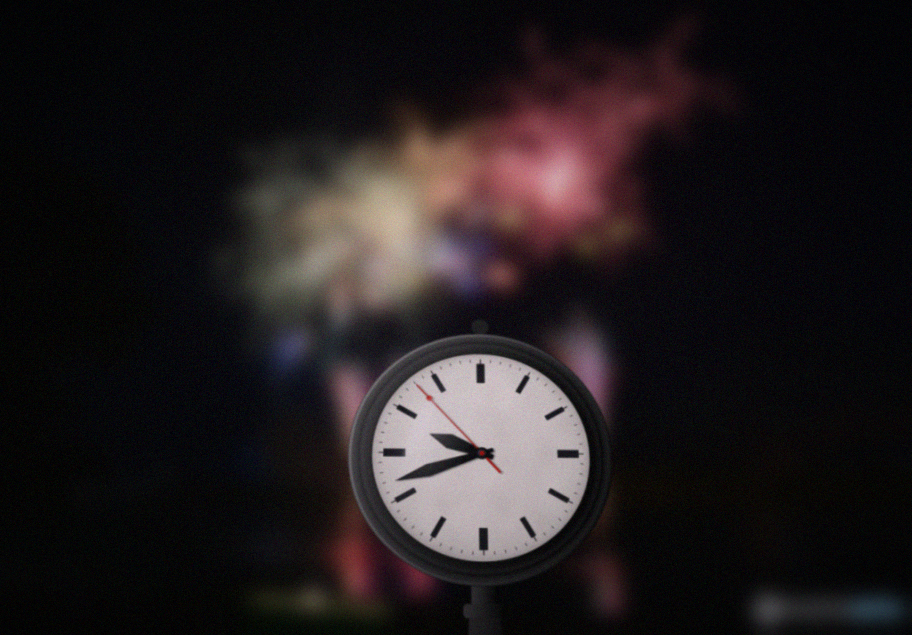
{"hour": 9, "minute": 41, "second": 53}
